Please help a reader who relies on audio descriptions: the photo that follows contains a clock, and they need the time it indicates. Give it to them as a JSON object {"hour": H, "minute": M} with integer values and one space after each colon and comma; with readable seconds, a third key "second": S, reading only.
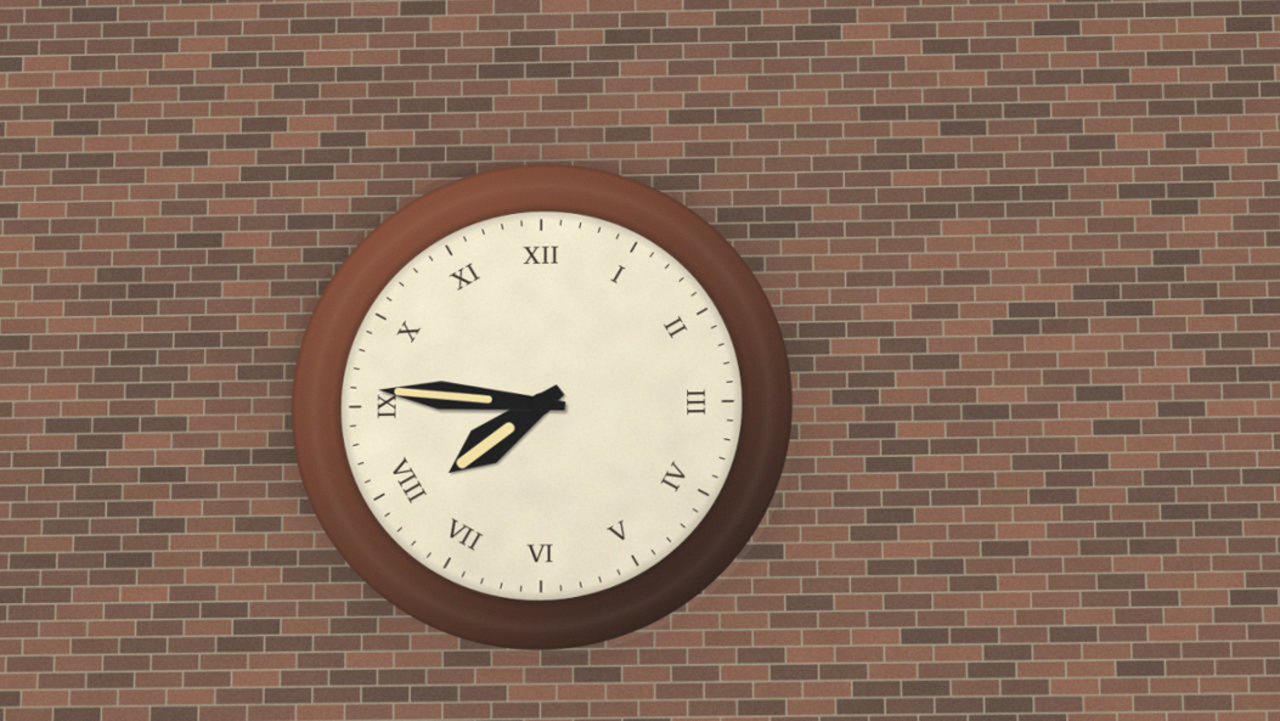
{"hour": 7, "minute": 46}
